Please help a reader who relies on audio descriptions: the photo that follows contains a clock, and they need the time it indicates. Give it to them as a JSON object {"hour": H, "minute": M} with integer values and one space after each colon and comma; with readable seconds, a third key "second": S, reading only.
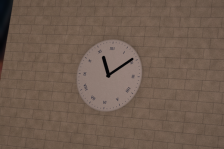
{"hour": 11, "minute": 9}
